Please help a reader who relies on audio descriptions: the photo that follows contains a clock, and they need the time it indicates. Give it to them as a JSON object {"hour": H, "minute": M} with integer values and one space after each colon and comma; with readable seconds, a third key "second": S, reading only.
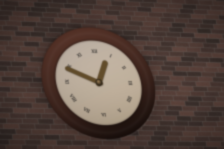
{"hour": 12, "minute": 49}
